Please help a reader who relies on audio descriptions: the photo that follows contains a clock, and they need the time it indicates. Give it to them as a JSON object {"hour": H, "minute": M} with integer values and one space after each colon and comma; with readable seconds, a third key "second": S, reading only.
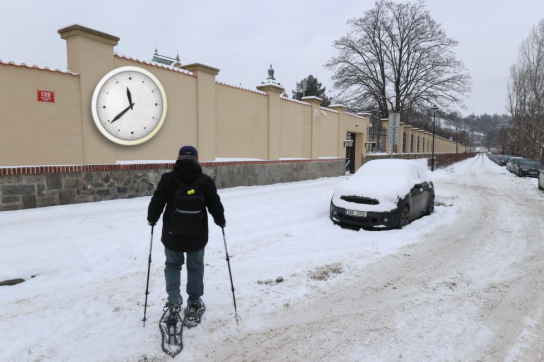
{"hour": 11, "minute": 39}
